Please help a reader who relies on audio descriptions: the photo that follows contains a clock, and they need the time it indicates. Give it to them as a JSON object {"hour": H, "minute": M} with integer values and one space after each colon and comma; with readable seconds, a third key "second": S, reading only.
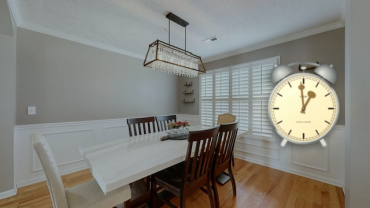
{"hour": 12, "minute": 59}
